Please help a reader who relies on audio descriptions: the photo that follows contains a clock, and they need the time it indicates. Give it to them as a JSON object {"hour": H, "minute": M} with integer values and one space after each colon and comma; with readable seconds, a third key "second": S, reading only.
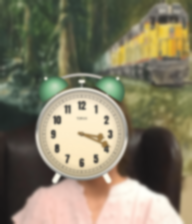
{"hour": 3, "minute": 19}
